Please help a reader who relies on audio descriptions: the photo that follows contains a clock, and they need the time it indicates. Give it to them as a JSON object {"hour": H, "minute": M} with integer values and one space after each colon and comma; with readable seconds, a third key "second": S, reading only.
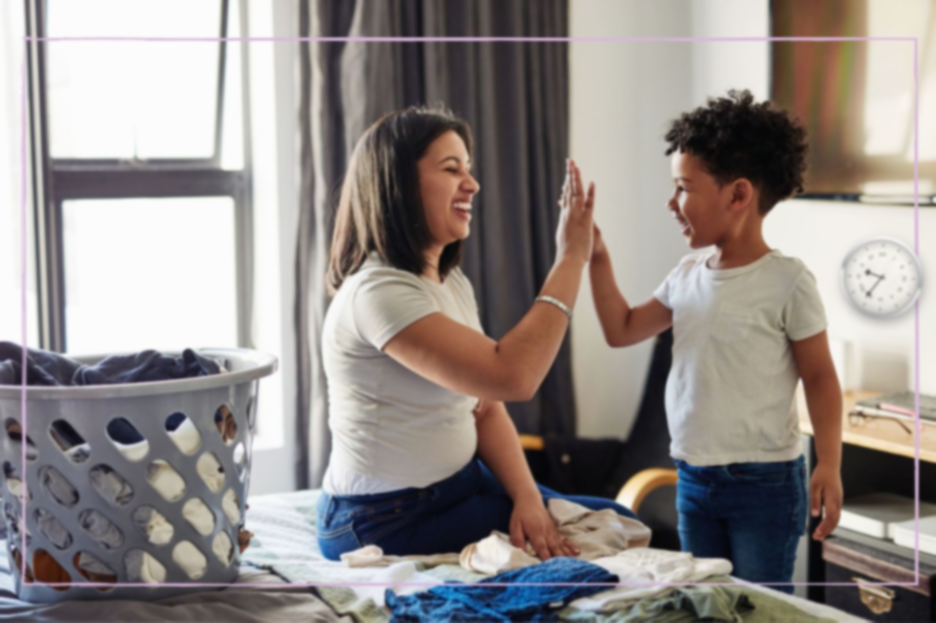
{"hour": 9, "minute": 36}
